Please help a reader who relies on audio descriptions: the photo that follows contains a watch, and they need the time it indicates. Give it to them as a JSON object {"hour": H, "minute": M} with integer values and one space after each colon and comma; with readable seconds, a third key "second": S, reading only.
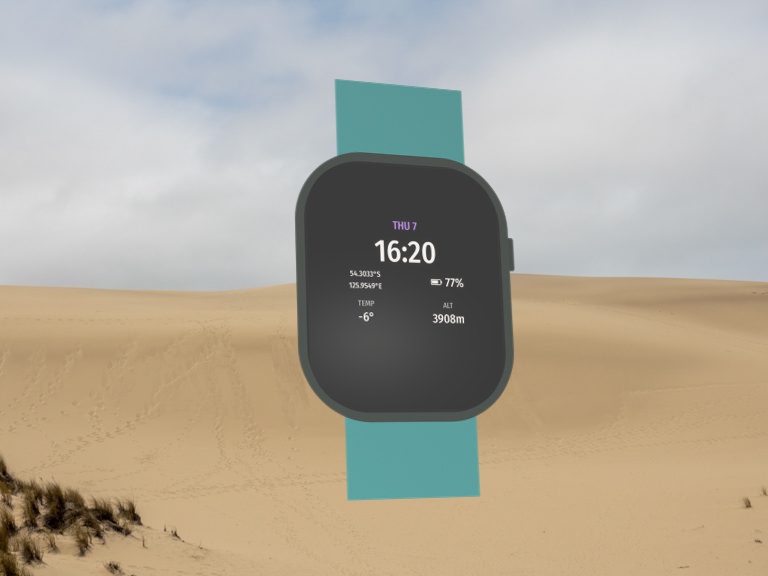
{"hour": 16, "minute": 20}
